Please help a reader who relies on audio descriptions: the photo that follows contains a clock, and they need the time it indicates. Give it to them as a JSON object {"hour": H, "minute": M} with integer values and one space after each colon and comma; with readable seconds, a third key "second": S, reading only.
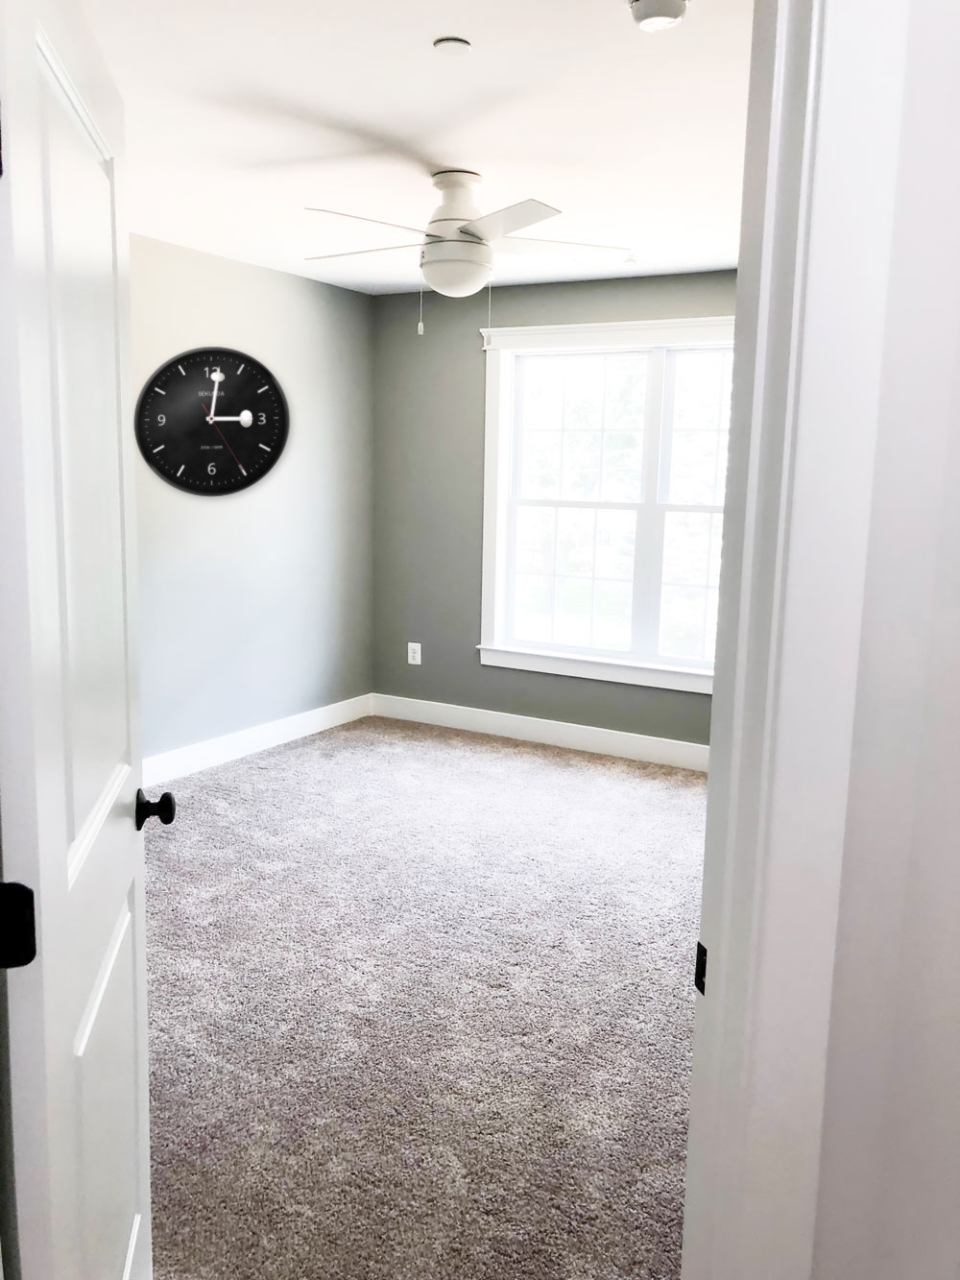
{"hour": 3, "minute": 1, "second": 25}
